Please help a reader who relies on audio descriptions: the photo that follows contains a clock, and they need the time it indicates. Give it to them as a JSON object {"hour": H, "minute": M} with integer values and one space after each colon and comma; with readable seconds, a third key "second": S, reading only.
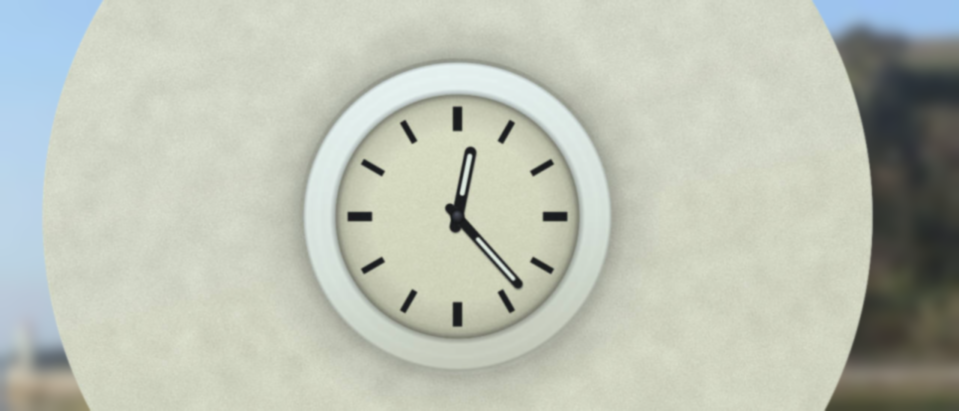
{"hour": 12, "minute": 23}
